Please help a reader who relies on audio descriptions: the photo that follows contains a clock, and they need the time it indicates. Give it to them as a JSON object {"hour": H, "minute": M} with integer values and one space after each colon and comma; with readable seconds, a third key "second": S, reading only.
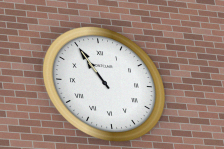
{"hour": 10, "minute": 55}
